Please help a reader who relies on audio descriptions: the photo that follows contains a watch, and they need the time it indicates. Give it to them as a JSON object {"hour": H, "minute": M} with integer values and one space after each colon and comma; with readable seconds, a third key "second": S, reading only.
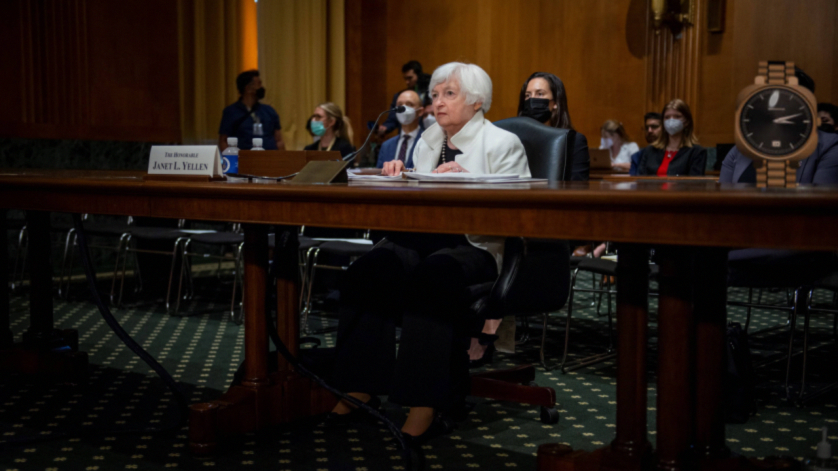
{"hour": 3, "minute": 12}
